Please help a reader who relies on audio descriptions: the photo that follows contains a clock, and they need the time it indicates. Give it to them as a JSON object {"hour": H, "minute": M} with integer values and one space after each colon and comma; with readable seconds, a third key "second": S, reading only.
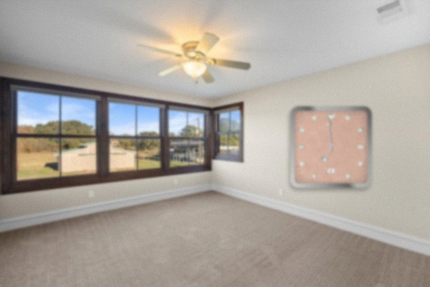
{"hour": 6, "minute": 59}
